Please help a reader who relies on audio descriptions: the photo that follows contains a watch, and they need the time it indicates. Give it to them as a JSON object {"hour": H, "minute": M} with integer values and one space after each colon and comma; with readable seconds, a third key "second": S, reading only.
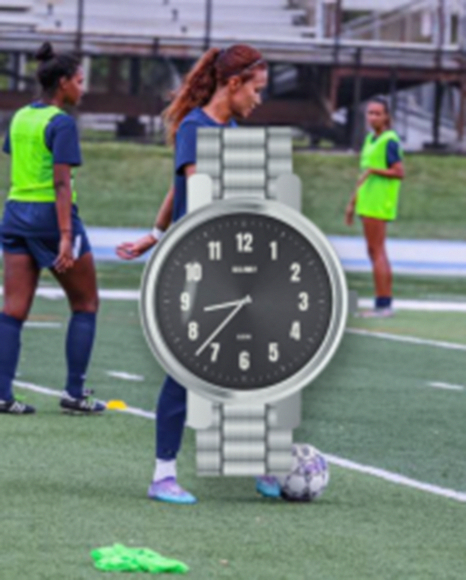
{"hour": 8, "minute": 37}
